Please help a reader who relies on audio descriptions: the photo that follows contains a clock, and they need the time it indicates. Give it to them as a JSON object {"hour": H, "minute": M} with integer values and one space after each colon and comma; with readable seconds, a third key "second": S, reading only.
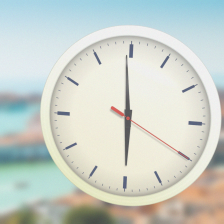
{"hour": 5, "minute": 59, "second": 20}
